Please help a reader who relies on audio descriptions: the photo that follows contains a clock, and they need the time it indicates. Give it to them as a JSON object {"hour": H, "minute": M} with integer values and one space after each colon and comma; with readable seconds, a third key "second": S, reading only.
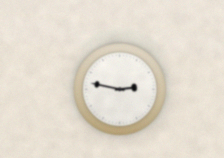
{"hour": 2, "minute": 47}
